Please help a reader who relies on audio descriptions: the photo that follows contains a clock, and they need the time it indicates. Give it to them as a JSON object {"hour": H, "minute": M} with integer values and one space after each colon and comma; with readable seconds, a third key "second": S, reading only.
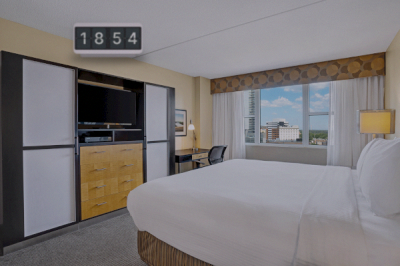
{"hour": 18, "minute": 54}
